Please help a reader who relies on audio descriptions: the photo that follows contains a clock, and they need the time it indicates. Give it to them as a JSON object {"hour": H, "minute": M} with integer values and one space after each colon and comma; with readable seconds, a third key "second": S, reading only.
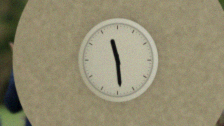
{"hour": 11, "minute": 29}
